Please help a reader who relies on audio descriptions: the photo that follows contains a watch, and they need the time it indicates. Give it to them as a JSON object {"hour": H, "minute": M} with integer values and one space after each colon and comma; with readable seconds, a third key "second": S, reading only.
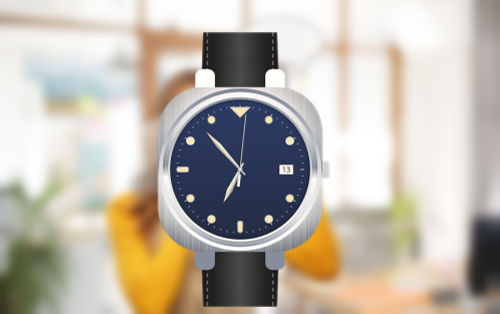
{"hour": 6, "minute": 53, "second": 1}
